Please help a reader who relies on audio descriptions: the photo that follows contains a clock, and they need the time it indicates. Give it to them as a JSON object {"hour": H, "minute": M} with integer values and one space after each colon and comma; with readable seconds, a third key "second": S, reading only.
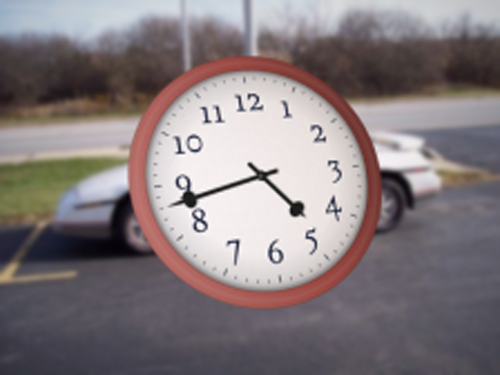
{"hour": 4, "minute": 43}
